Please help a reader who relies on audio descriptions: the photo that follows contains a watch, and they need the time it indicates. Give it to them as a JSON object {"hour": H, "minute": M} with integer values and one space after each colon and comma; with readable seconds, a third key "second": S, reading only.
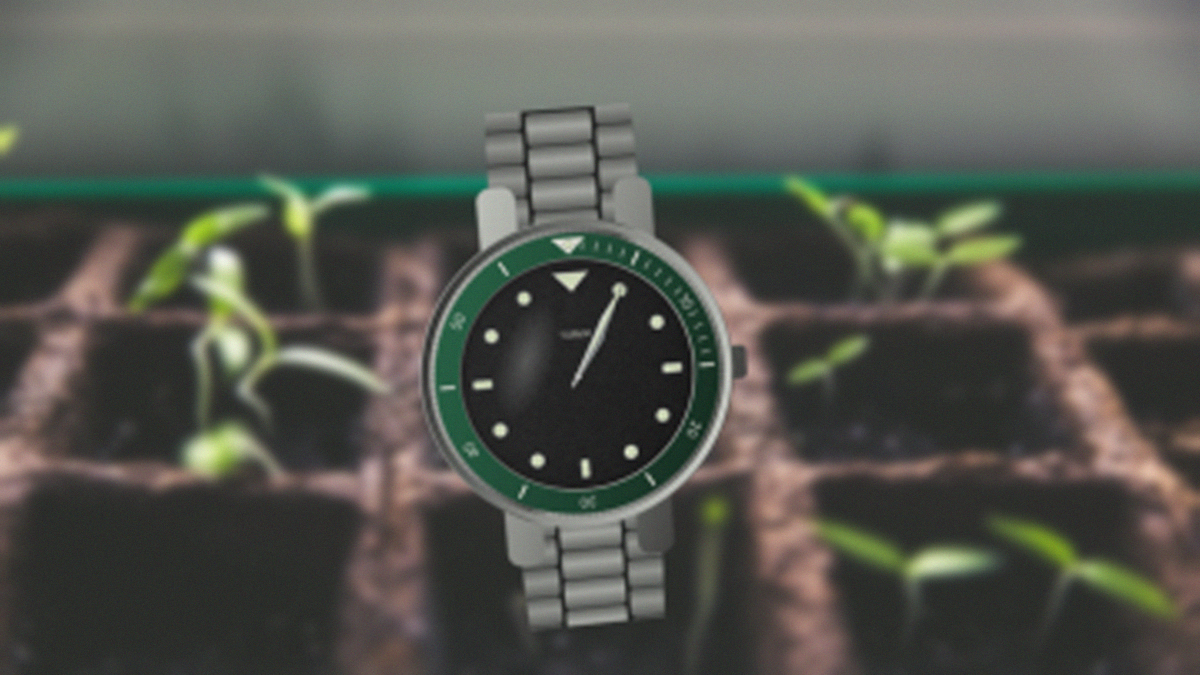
{"hour": 1, "minute": 5}
